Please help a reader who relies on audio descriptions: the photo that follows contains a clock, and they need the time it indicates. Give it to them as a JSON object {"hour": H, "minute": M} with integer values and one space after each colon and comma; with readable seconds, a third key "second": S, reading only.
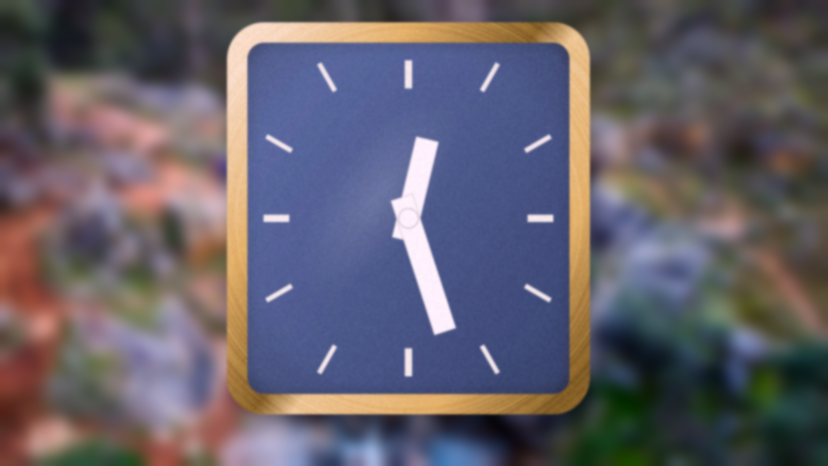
{"hour": 12, "minute": 27}
